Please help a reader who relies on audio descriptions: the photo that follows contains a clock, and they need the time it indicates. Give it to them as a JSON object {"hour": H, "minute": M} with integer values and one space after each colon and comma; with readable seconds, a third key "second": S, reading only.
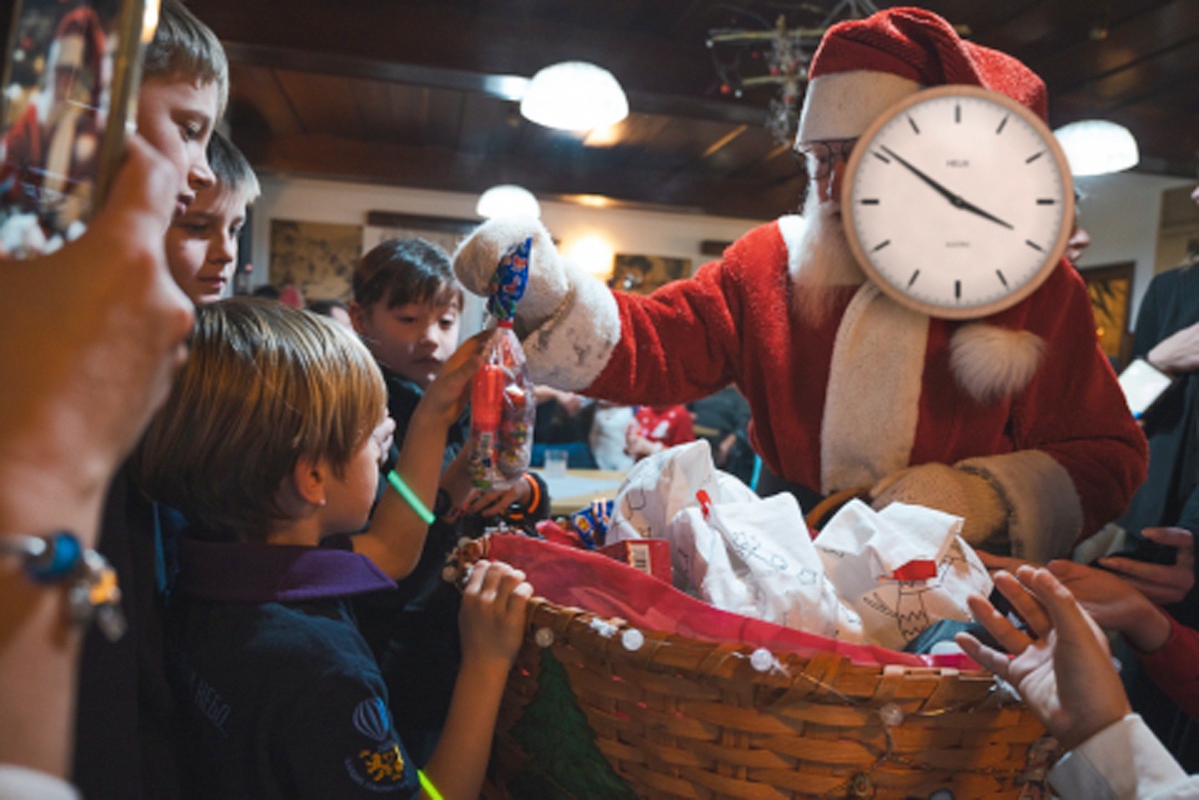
{"hour": 3, "minute": 51}
